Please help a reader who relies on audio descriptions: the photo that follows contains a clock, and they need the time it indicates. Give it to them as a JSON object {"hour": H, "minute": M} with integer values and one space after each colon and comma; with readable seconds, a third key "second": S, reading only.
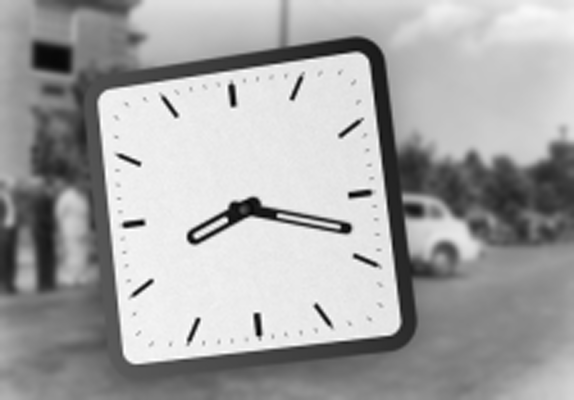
{"hour": 8, "minute": 18}
